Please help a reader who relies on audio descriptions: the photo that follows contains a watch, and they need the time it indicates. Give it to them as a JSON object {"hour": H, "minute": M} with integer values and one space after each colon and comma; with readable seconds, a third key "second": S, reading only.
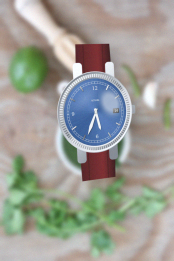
{"hour": 5, "minute": 34}
